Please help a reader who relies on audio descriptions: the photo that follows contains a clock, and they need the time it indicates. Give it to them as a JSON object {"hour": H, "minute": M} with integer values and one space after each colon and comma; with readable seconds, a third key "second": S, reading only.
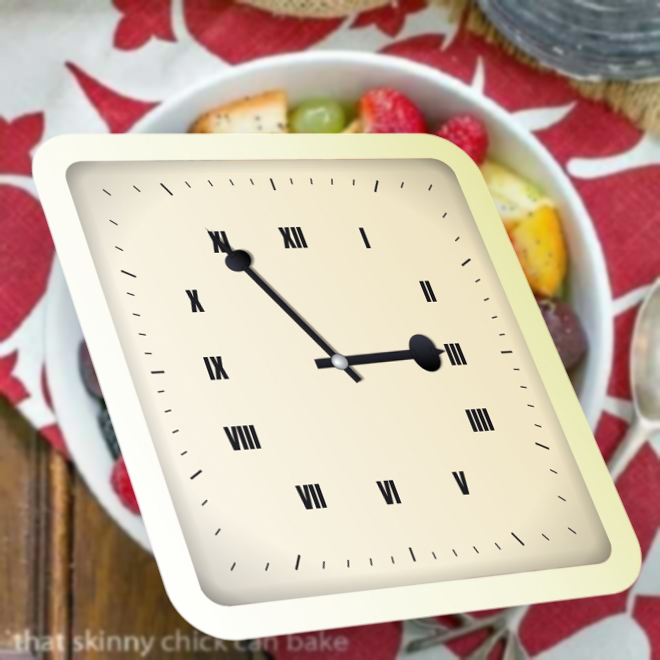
{"hour": 2, "minute": 55}
